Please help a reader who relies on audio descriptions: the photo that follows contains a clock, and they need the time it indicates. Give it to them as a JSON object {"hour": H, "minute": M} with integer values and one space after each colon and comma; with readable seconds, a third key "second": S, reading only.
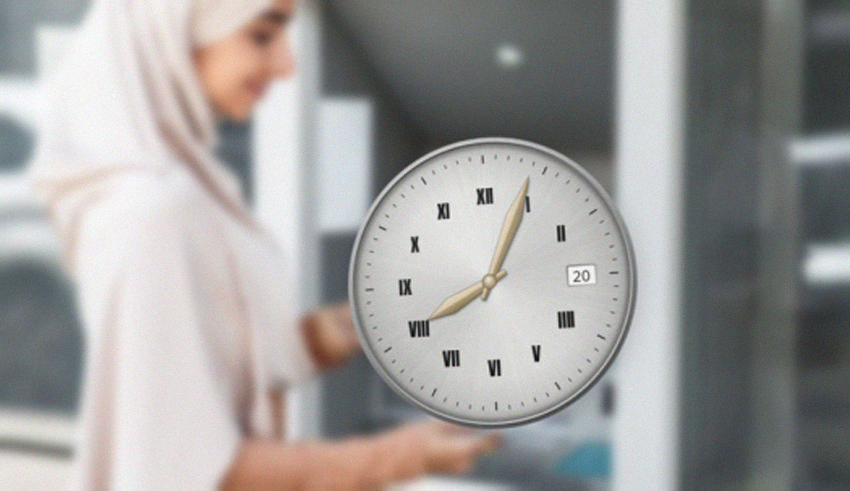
{"hour": 8, "minute": 4}
